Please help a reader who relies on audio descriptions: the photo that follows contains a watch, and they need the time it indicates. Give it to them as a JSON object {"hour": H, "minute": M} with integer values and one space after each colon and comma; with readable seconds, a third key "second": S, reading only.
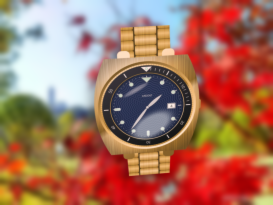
{"hour": 1, "minute": 36}
